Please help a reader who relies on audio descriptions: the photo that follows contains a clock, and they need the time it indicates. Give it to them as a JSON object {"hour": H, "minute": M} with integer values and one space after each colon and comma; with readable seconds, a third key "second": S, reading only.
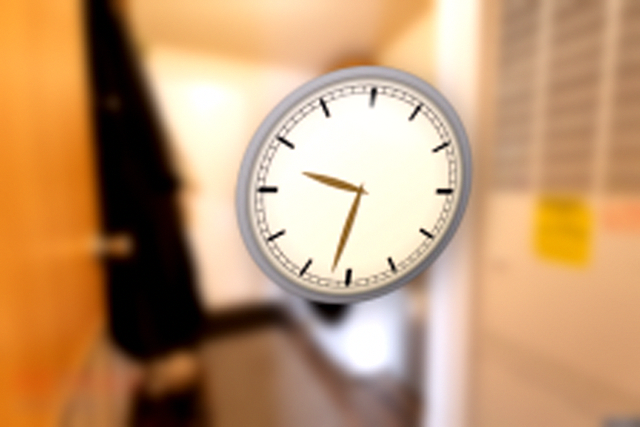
{"hour": 9, "minute": 32}
